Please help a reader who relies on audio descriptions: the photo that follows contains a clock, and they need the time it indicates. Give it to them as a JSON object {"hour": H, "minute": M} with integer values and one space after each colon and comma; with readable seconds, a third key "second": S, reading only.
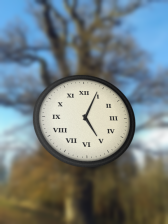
{"hour": 5, "minute": 4}
